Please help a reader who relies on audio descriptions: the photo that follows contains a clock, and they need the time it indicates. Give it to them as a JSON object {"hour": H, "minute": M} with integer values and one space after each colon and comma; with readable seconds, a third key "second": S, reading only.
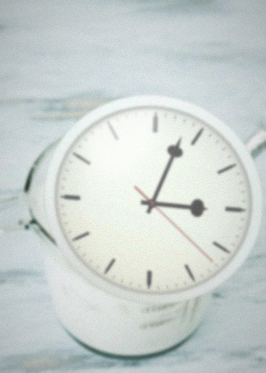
{"hour": 3, "minute": 3, "second": 22}
